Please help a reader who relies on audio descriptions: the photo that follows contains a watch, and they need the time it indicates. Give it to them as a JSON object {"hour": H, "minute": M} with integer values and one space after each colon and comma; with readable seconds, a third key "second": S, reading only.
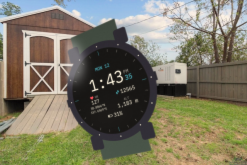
{"hour": 1, "minute": 43}
